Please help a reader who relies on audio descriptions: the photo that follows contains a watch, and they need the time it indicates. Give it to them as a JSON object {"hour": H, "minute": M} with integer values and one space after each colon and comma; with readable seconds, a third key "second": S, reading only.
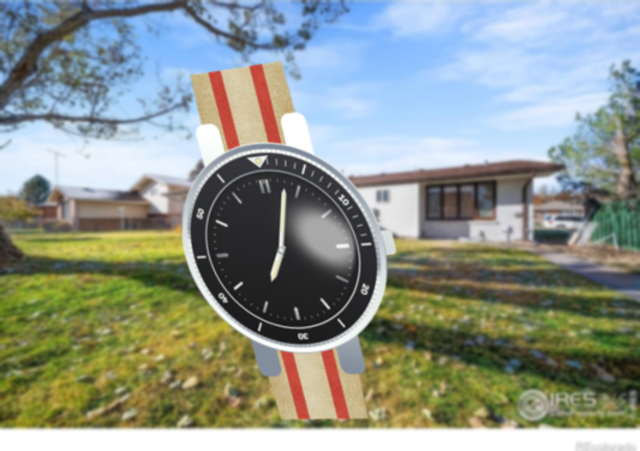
{"hour": 7, "minute": 3}
